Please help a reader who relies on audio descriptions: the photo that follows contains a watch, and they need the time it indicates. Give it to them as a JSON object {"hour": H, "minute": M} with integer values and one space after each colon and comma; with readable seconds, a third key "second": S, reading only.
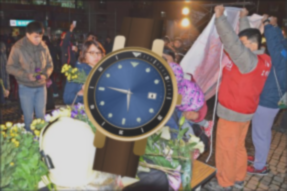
{"hour": 5, "minute": 46}
